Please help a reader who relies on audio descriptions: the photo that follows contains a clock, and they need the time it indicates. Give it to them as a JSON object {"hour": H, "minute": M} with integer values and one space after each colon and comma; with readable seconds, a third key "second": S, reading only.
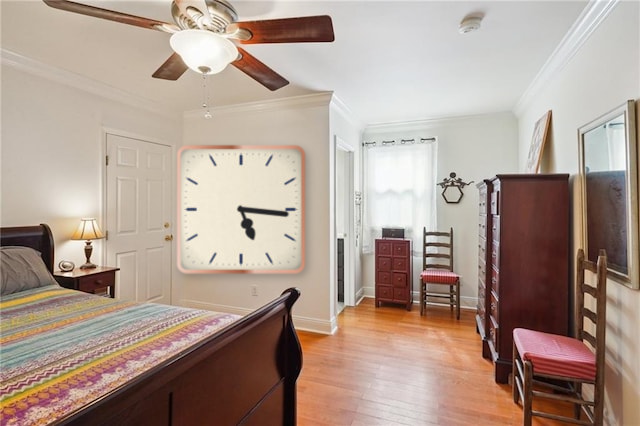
{"hour": 5, "minute": 16}
